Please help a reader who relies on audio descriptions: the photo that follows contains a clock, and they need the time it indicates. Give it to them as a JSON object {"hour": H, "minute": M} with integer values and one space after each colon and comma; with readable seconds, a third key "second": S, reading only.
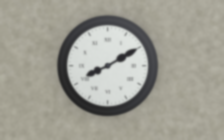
{"hour": 8, "minute": 10}
